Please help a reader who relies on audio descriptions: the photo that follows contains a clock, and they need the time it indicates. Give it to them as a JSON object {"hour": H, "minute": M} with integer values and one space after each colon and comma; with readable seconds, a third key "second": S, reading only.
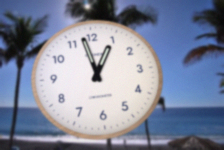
{"hour": 12, "minute": 58}
